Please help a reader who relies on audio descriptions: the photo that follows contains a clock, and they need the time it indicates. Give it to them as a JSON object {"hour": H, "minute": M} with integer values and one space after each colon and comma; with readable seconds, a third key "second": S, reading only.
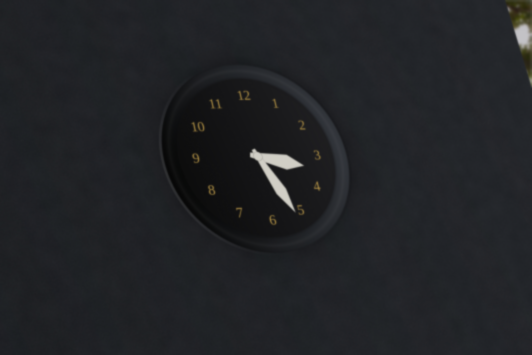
{"hour": 3, "minute": 26}
